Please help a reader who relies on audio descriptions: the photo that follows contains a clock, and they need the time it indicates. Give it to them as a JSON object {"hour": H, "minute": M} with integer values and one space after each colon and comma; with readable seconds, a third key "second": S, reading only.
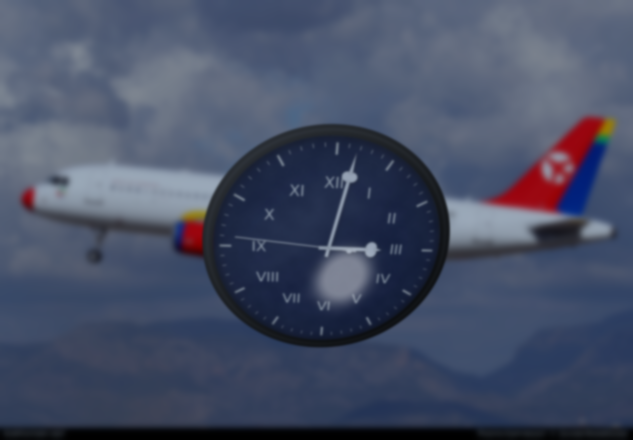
{"hour": 3, "minute": 1, "second": 46}
